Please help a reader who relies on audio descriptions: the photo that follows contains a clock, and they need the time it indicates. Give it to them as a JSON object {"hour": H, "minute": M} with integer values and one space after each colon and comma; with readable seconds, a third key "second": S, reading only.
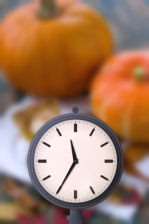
{"hour": 11, "minute": 35}
